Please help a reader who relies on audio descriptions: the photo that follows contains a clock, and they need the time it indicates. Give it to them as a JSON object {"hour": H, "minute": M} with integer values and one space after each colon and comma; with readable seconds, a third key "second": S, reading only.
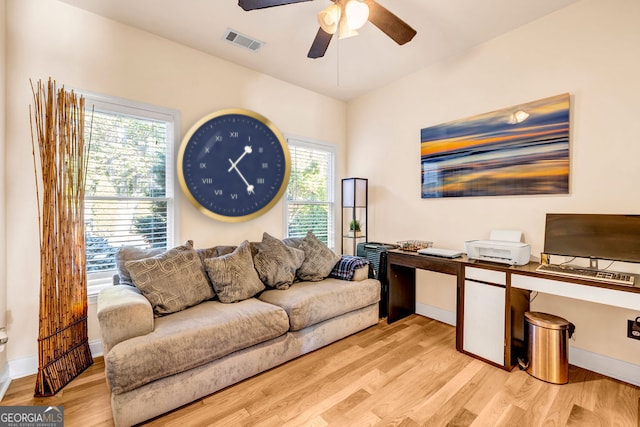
{"hour": 1, "minute": 24}
